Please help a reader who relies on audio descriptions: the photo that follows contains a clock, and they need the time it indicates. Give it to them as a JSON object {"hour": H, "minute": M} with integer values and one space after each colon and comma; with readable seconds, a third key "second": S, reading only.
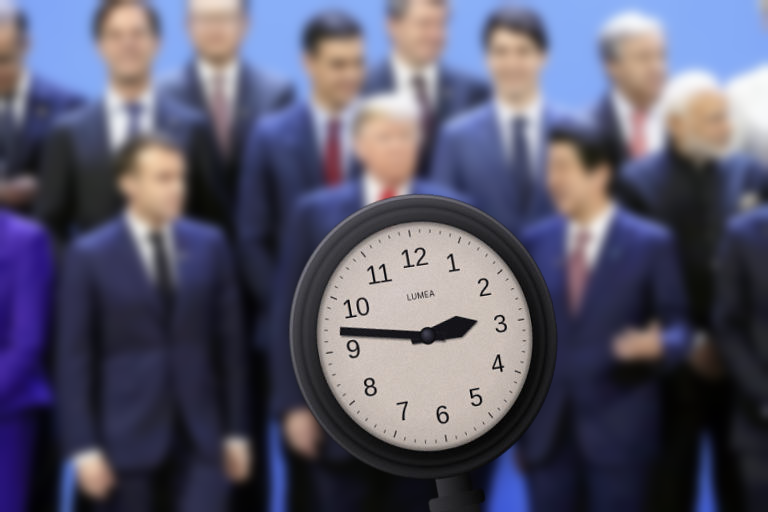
{"hour": 2, "minute": 47}
